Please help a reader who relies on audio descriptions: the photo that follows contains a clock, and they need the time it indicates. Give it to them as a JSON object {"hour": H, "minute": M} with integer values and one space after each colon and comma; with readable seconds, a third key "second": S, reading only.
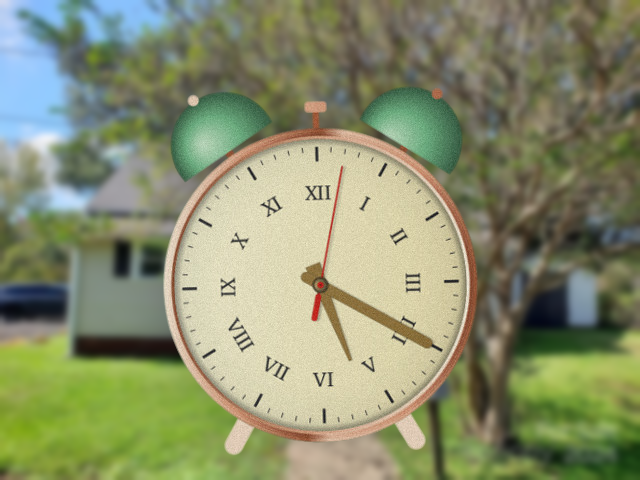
{"hour": 5, "minute": 20, "second": 2}
